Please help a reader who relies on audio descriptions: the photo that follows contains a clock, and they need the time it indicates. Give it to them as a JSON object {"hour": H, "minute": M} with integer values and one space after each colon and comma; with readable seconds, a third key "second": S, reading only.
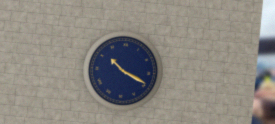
{"hour": 10, "minute": 19}
